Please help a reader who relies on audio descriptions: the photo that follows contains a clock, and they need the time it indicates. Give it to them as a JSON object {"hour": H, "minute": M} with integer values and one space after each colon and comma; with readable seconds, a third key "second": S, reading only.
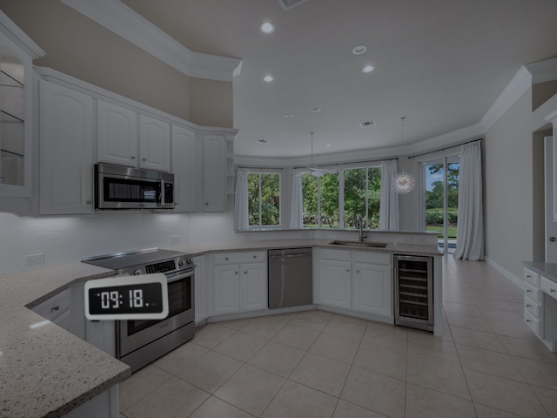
{"hour": 9, "minute": 18}
